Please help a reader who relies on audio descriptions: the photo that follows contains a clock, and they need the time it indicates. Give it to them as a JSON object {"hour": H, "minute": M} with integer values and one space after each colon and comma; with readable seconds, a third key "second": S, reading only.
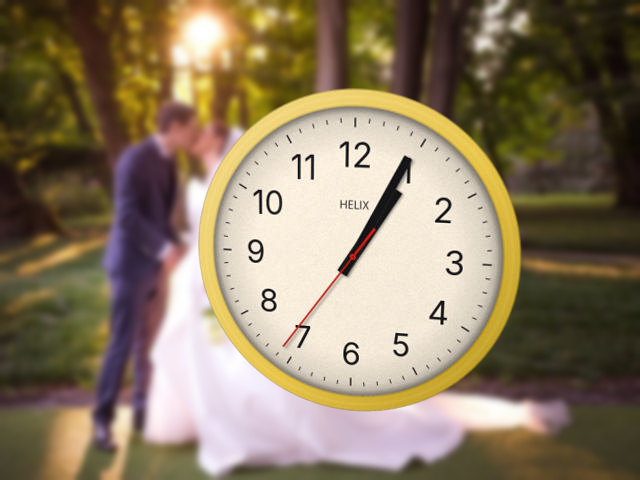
{"hour": 1, "minute": 4, "second": 36}
